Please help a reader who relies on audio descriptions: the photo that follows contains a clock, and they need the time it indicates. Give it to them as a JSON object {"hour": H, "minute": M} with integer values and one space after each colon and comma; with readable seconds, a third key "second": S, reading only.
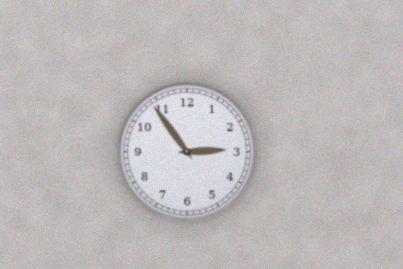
{"hour": 2, "minute": 54}
